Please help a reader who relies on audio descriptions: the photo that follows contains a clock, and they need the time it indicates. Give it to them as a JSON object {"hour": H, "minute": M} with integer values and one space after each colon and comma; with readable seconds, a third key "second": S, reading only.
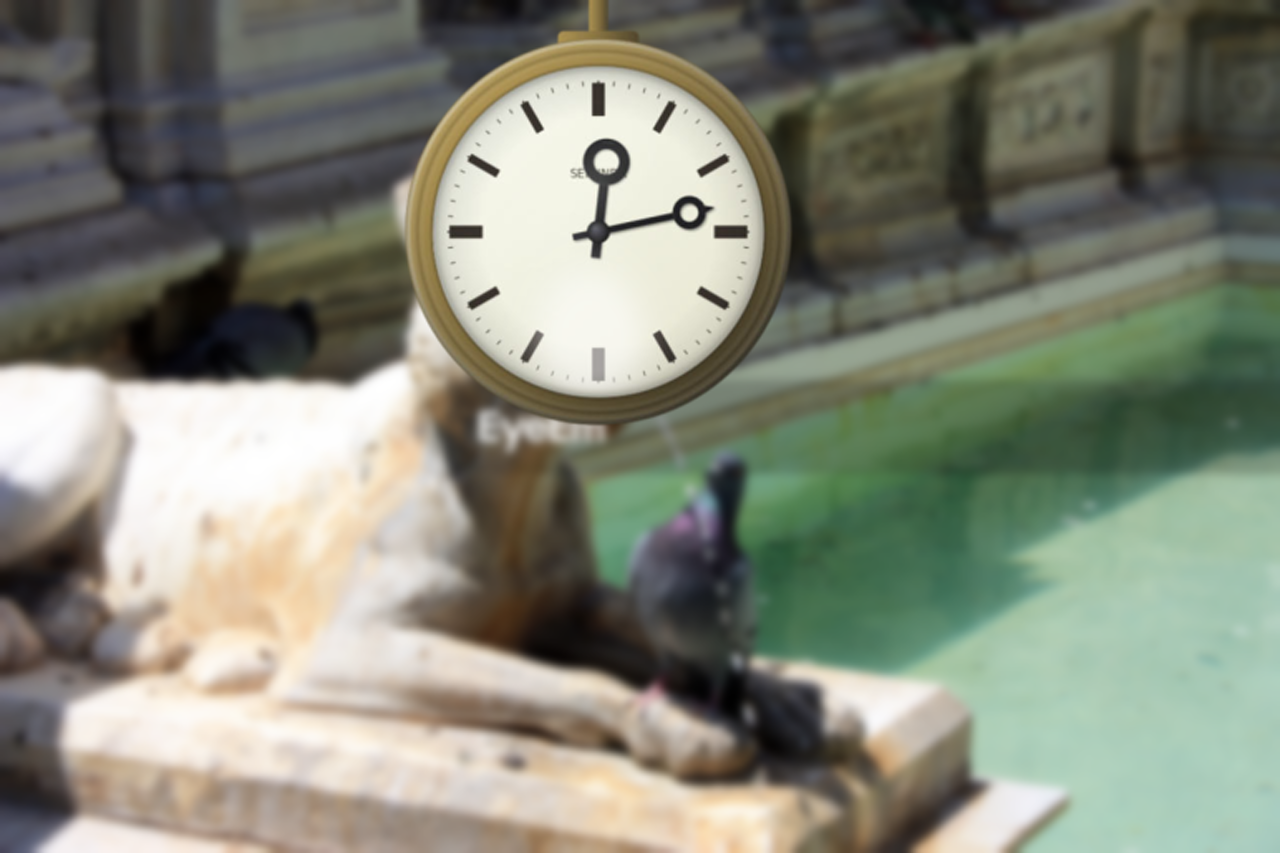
{"hour": 12, "minute": 13}
